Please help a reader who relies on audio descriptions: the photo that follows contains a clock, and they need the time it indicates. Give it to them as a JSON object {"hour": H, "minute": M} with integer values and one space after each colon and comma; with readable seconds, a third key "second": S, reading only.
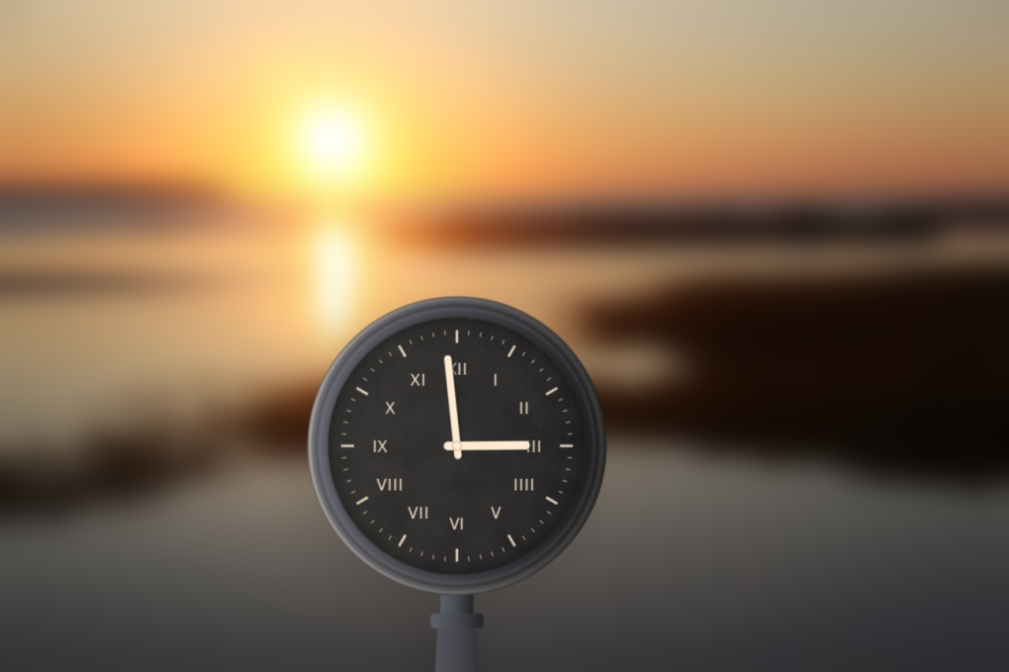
{"hour": 2, "minute": 59}
